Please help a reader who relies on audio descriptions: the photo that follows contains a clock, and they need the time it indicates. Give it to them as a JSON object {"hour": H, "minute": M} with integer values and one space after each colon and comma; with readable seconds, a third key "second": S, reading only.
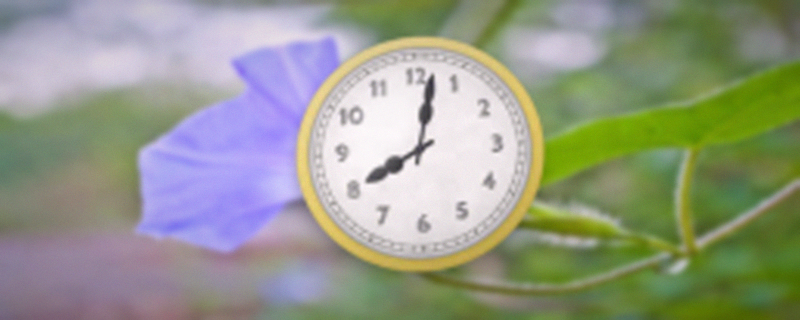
{"hour": 8, "minute": 2}
